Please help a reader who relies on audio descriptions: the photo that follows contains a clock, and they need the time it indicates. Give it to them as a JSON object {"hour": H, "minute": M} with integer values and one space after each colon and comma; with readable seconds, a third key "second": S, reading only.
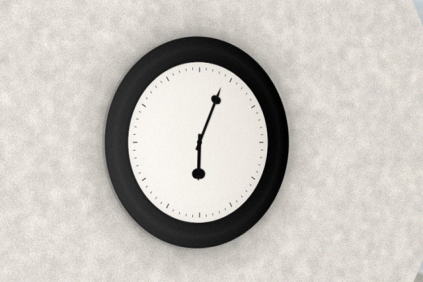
{"hour": 6, "minute": 4}
